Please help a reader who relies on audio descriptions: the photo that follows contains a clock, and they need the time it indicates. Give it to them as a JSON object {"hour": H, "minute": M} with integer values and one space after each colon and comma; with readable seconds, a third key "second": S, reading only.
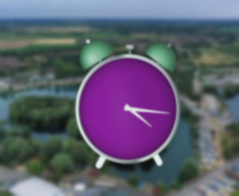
{"hour": 4, "minute": 16}
